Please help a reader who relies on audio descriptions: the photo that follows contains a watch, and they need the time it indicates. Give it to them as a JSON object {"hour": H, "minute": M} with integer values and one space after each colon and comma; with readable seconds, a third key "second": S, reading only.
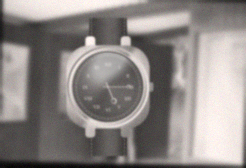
{"hour": 5, "minute": 15}
